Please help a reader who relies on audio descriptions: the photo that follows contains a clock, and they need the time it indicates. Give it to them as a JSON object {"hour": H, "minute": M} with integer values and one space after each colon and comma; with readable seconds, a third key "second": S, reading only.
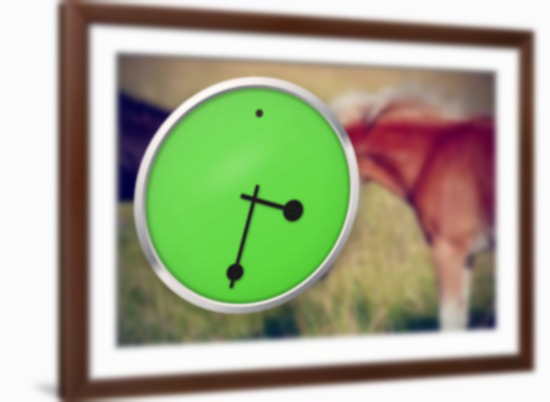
{"hour": 3, "minute": 32}
